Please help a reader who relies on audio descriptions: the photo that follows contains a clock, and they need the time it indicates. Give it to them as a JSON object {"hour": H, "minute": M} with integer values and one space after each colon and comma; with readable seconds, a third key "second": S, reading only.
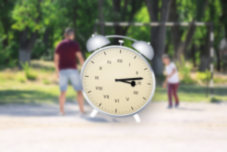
{"hour": 3, "minute": 13}
